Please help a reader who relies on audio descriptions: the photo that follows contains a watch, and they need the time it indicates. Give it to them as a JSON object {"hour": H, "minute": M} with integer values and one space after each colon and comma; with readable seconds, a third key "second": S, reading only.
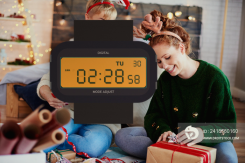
{"hour": 2, "minute": 28, "second": 58}
